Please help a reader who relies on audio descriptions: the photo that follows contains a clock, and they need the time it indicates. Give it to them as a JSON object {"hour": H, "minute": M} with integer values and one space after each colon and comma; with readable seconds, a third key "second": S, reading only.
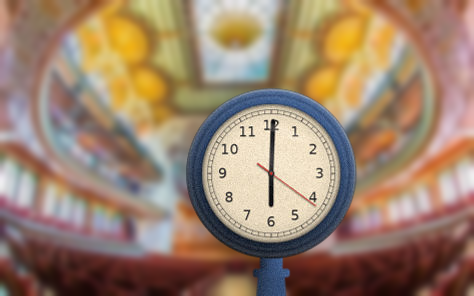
{"hour": 6, "minute": 0, "second": 21}
